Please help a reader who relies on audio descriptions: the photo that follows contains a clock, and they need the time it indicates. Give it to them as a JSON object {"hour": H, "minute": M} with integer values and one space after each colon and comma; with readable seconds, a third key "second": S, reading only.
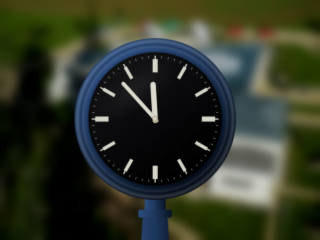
{"hour": 11, "minute": 53}
